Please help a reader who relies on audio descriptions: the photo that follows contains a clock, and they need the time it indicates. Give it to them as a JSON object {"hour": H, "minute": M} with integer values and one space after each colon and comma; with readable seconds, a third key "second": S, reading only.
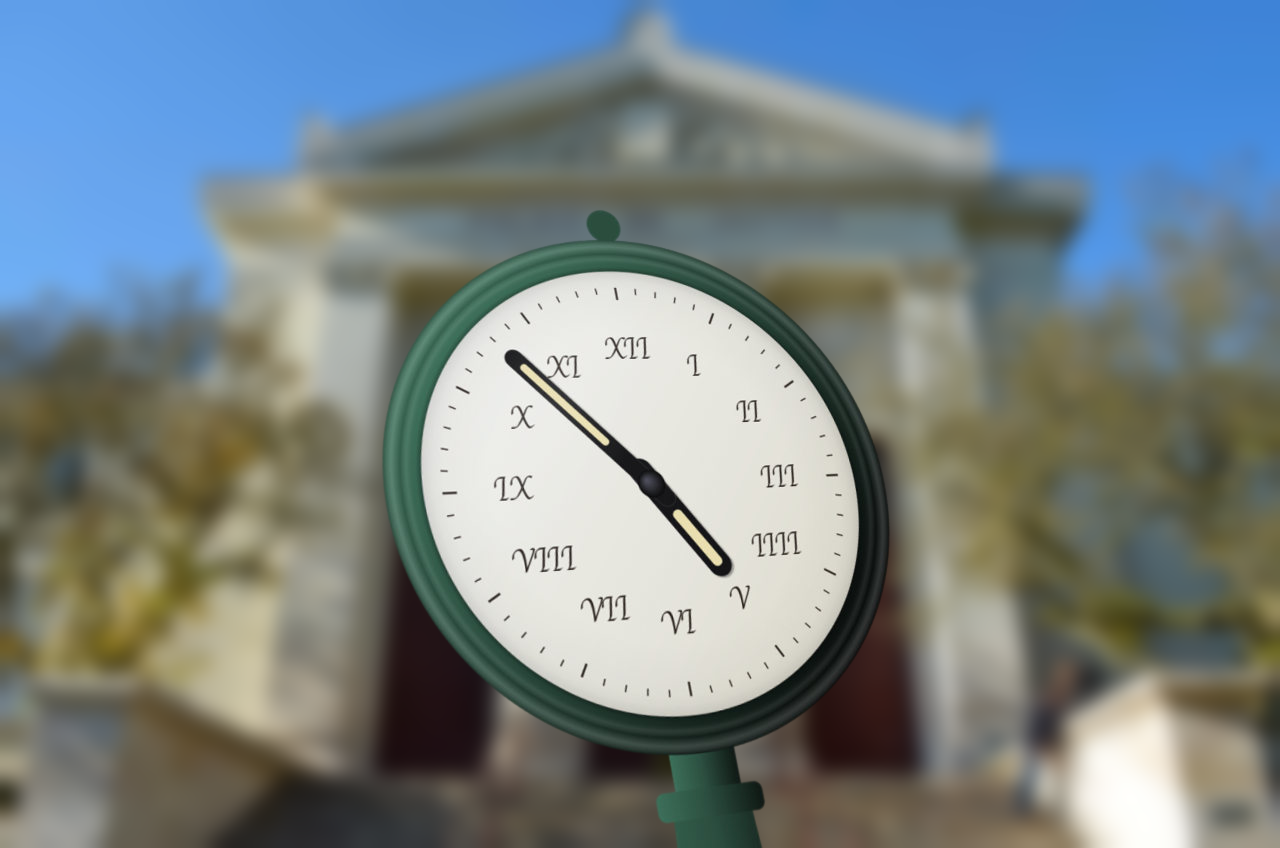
{"hour": 4, "minute": 53}
